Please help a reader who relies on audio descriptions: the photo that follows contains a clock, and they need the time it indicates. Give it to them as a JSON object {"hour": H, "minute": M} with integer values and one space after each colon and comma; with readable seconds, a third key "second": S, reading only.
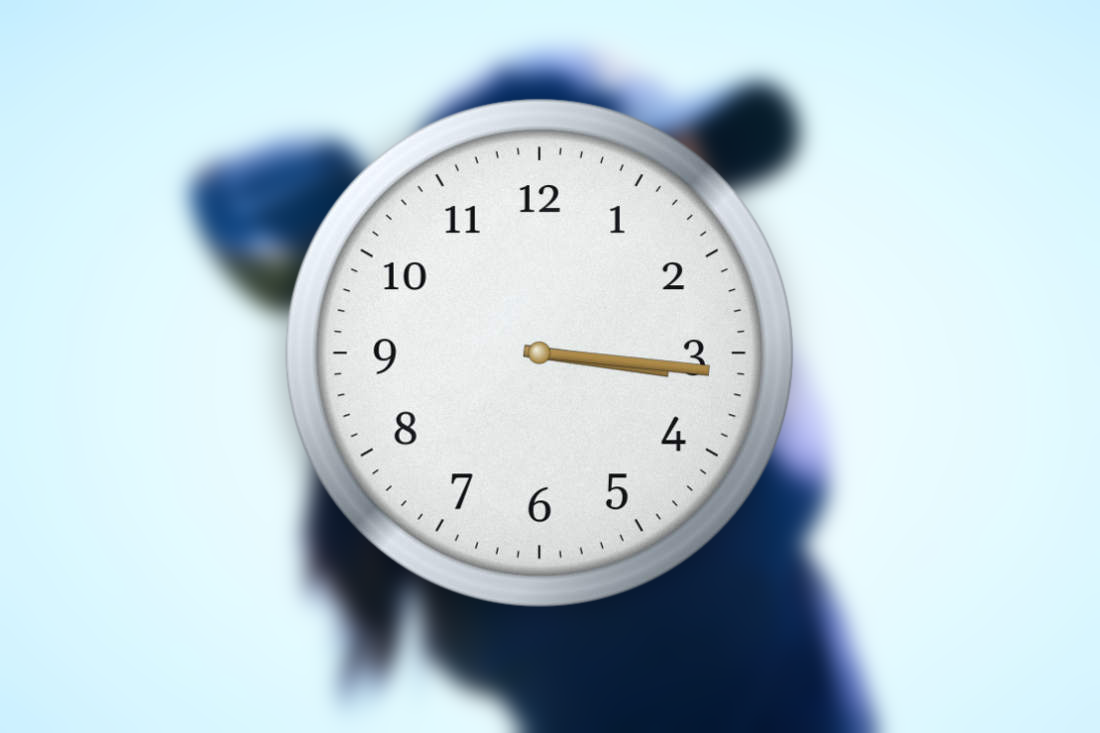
{"hour": 3, "minute": 16}
